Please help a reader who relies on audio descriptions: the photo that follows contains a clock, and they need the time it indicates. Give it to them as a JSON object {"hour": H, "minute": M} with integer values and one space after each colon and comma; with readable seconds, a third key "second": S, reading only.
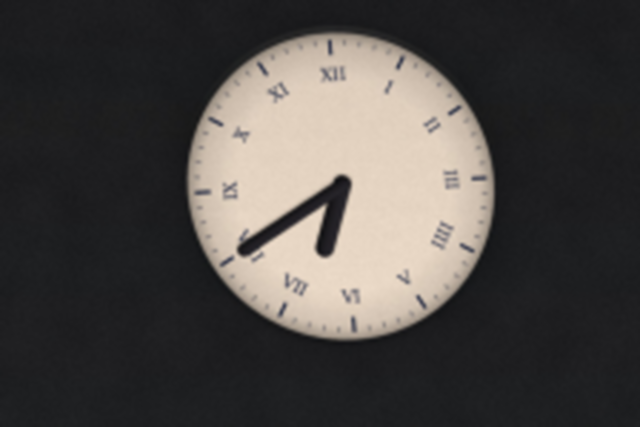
{"hour": 6, "minute": 40}
